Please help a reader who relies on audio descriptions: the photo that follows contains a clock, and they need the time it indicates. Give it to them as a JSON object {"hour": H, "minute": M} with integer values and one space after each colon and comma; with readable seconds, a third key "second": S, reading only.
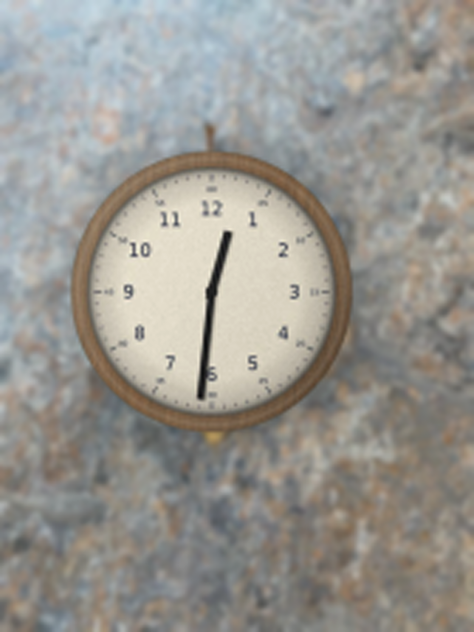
{"hour": 12, "minute": 31}
